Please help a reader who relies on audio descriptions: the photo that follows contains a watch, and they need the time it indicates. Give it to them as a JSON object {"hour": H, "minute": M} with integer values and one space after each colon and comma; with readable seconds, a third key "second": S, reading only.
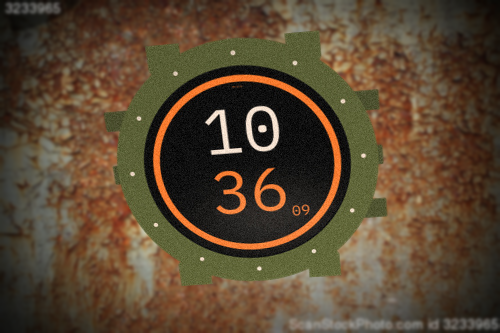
{"hour": 10, "minute": 36, "second": 9}
